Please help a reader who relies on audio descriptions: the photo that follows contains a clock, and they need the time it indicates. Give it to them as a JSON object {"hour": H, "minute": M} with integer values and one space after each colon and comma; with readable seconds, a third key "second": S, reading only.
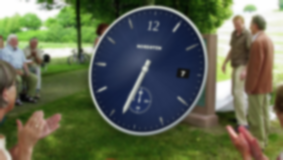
{"hour": 6, "minute": 33}
